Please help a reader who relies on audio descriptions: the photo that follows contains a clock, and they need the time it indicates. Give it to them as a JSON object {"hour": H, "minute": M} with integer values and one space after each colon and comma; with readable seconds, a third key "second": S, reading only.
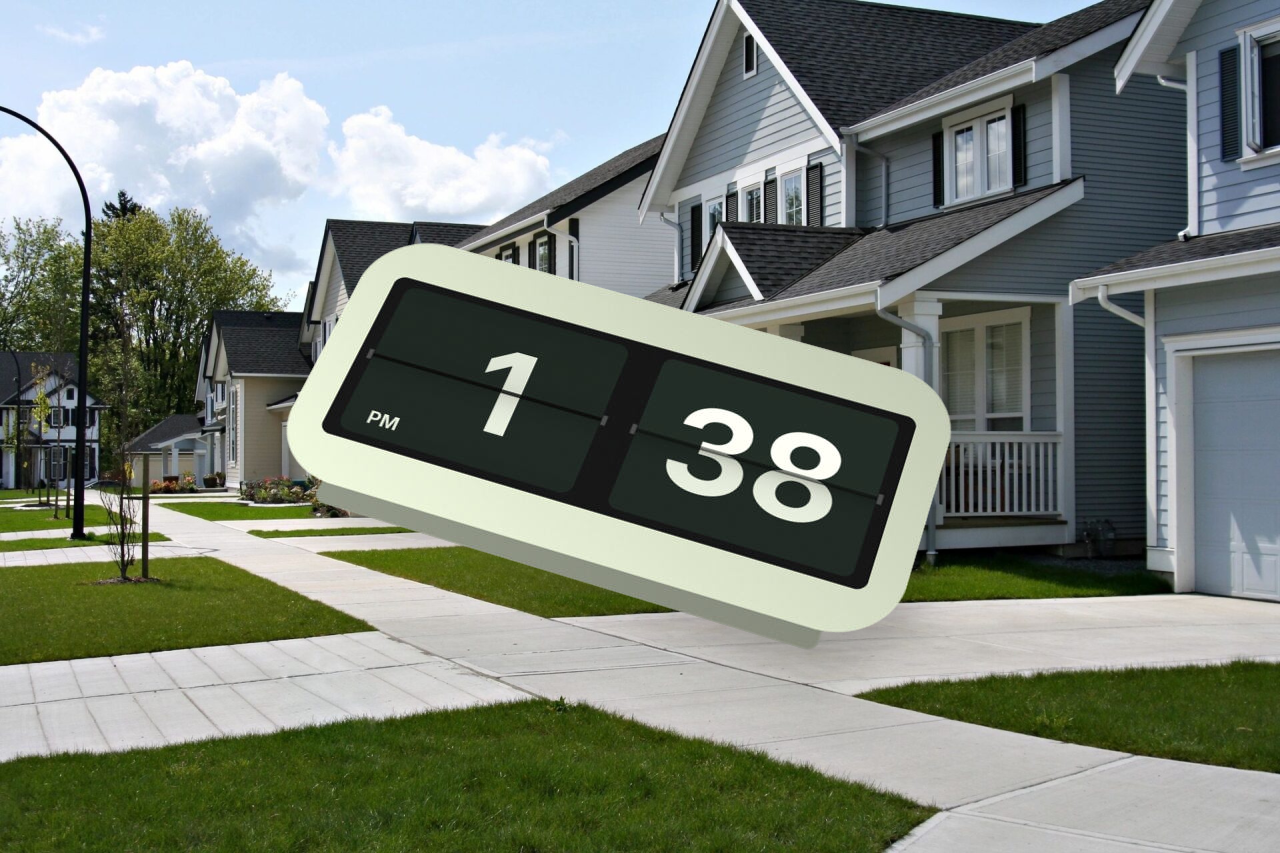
{"hour": 1, "minute": 38}
